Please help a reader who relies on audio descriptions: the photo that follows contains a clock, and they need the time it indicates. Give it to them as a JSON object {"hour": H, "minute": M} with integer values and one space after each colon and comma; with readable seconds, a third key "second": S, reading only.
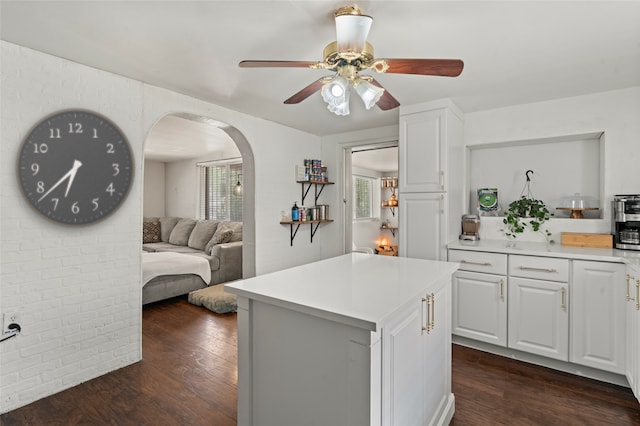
{"hour": 6, "minute": 38}
